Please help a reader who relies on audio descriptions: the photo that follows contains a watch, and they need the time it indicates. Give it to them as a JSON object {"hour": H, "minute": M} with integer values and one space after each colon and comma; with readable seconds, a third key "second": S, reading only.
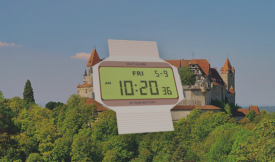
{"hour": 10, "minute": 20, "second": 36}
